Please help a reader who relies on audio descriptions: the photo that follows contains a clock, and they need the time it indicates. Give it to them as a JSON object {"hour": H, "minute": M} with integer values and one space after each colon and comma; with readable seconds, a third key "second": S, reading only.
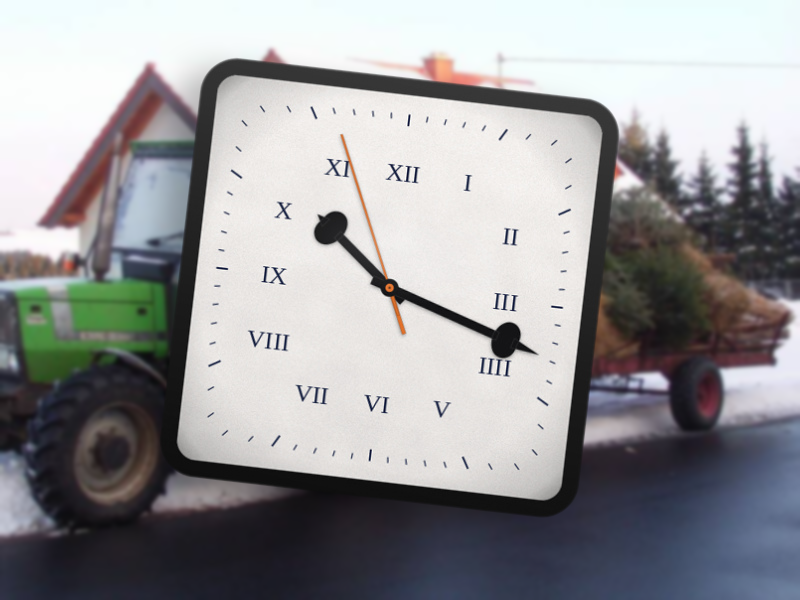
{"hour": 10, "minute": 17, "second": 56}
